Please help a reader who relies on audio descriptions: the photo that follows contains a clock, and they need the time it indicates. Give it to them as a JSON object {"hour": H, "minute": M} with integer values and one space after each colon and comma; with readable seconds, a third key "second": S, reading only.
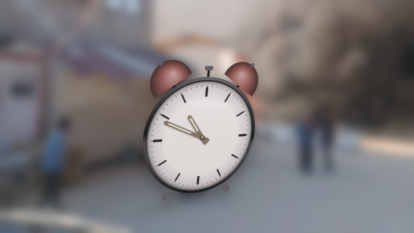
{"hour": 10, "minute": 49}
